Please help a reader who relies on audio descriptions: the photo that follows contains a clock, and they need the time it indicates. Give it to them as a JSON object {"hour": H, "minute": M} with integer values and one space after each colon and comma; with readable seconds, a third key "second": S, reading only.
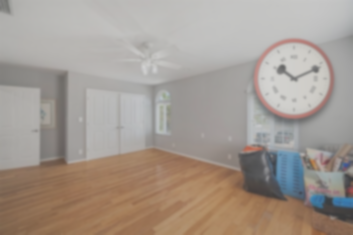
{"hour": 10, "minute": 11}
